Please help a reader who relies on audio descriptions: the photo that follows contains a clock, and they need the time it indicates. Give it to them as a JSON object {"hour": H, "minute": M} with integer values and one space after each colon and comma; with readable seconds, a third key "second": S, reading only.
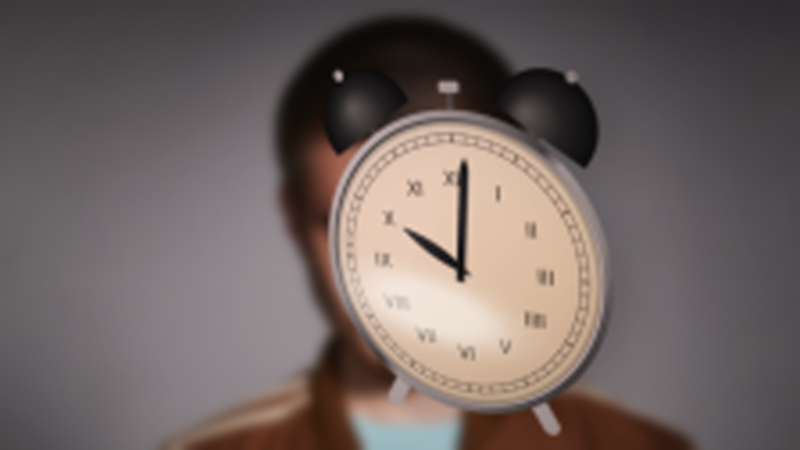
{"hour": 10, "minute": 1}
